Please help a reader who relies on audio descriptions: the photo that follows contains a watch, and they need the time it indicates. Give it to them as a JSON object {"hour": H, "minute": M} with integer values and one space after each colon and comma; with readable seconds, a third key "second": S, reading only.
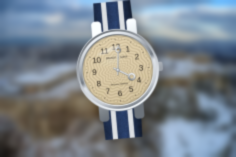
{"hour": 4, "minute": 1}
